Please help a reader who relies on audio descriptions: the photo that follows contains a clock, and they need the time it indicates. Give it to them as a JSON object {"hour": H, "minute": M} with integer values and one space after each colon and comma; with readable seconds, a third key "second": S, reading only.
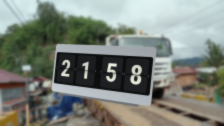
{"hour": 21, "minute": 58}
